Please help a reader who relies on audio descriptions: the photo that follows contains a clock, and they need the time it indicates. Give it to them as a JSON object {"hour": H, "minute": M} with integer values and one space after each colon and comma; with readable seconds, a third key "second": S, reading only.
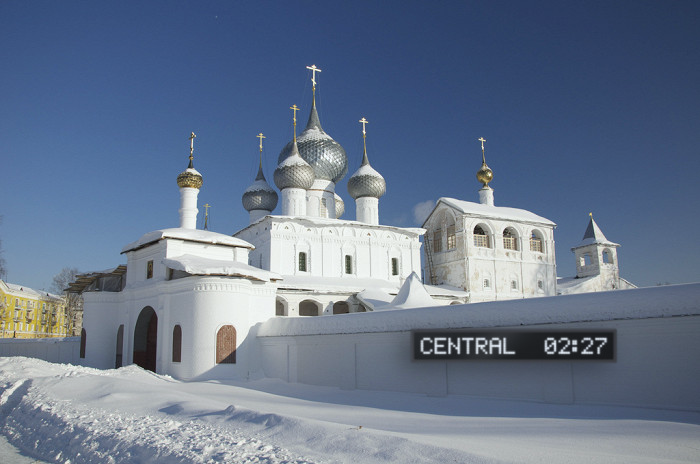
{"hour": 2, "minute": 27}
